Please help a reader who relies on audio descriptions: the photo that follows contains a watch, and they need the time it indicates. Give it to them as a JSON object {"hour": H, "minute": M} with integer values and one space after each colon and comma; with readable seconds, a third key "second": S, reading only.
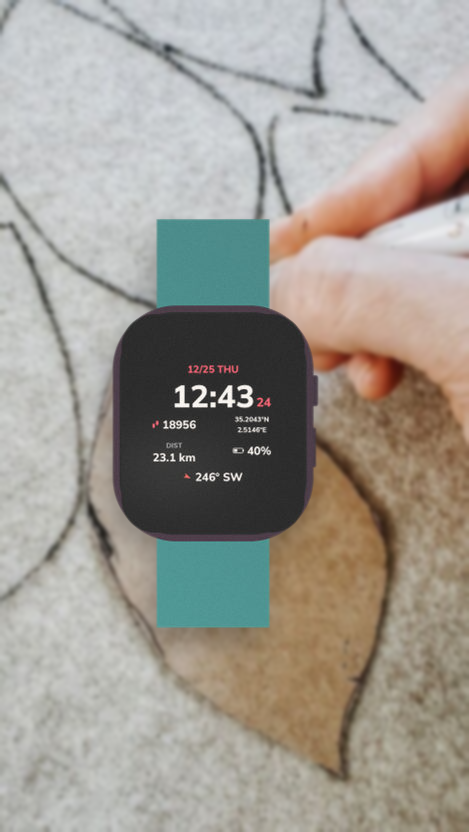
{"hour": 12, "minute": 43, "second": 24}
